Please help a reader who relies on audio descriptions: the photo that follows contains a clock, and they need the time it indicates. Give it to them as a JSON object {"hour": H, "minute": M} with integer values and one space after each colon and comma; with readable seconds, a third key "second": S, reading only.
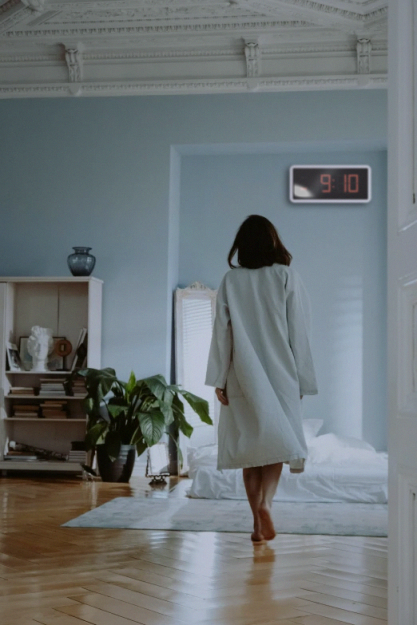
{"hour": 9, "minute": 10}
